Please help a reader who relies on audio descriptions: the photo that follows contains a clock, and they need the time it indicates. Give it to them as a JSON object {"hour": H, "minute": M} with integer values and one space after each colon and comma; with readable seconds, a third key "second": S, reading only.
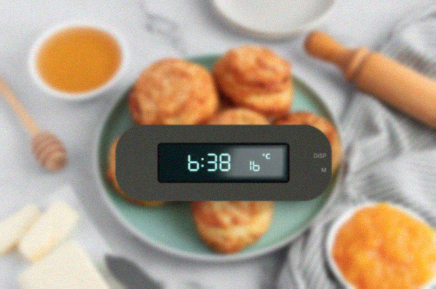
{"hour": 6, "minute": 38}
